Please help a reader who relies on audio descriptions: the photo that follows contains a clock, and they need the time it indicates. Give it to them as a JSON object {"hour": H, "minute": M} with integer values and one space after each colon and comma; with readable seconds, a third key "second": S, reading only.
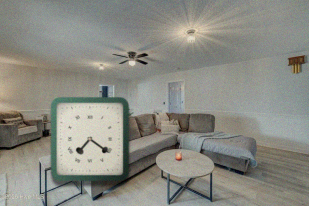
{"hour": 7, "minute": 21}
